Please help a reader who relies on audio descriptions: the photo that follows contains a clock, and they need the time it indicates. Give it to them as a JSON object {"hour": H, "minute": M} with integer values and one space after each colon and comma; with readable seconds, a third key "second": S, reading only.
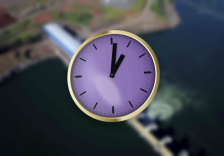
{"hour": 1, "minute": 1}
